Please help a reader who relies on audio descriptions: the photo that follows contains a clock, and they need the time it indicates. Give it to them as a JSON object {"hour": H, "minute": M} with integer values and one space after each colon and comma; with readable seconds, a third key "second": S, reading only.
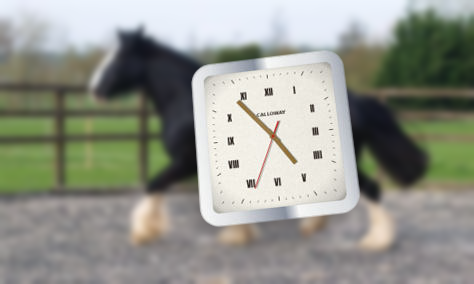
{"hour": 4, "minute": 53, "second": 34}
